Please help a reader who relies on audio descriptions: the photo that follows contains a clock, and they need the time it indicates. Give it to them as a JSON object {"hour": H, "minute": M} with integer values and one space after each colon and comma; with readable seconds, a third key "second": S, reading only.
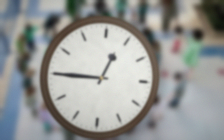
{"hour": 12, "minute": 45}
